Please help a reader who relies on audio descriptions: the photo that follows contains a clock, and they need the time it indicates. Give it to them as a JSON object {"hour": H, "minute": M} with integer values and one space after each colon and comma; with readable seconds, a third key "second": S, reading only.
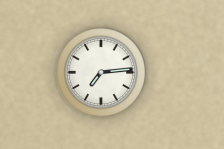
{"hour": 7, "minute": 14}
